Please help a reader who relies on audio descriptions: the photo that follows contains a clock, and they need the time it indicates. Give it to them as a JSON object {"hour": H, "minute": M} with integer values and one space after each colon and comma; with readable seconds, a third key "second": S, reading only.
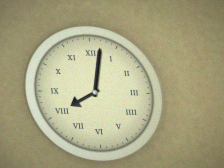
{"hour": 8, "minute": 2}
